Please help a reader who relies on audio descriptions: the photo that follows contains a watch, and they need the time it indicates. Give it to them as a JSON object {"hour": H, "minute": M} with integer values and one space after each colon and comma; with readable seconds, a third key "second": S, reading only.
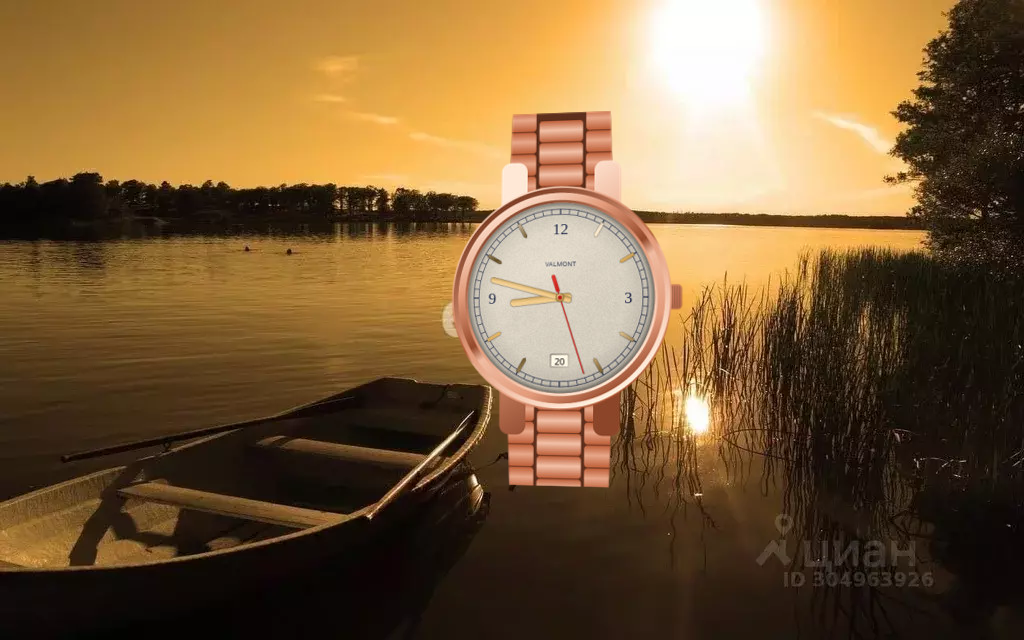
{"hour": 8, "minute": 47, "second": 27}
